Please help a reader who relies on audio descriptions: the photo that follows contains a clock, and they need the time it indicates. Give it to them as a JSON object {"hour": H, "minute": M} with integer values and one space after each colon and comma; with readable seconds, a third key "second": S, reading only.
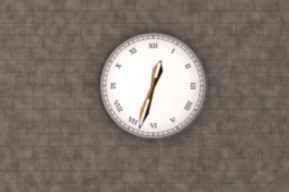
{"hour": 12, "minute": 33}
